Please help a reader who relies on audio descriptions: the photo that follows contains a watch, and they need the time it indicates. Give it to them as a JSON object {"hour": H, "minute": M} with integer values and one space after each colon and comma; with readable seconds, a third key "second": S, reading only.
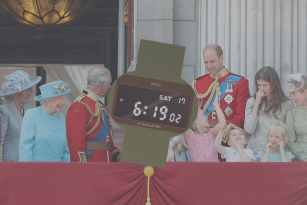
{"hour": 6, "minute": 19, "second": 2}
